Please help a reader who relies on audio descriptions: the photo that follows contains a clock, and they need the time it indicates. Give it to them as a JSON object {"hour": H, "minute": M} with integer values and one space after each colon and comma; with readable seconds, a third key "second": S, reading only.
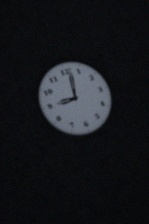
{"hour": 9, "minute": 2}
